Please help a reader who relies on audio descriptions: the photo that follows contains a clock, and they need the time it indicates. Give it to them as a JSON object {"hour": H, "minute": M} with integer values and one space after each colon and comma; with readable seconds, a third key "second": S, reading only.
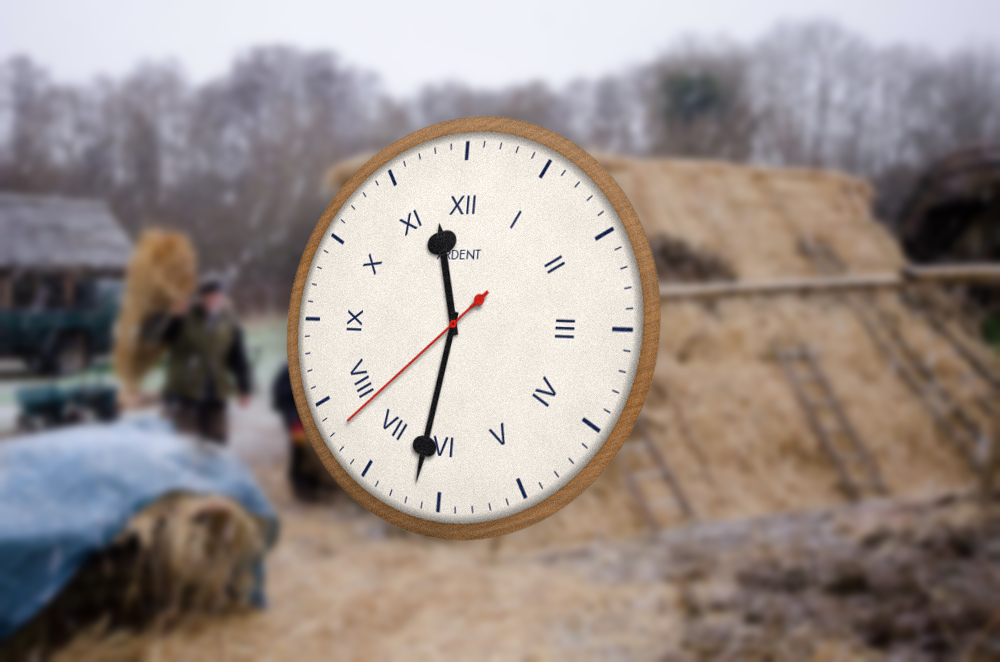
{"hour": 11, "minute": 31, "second": 38}
